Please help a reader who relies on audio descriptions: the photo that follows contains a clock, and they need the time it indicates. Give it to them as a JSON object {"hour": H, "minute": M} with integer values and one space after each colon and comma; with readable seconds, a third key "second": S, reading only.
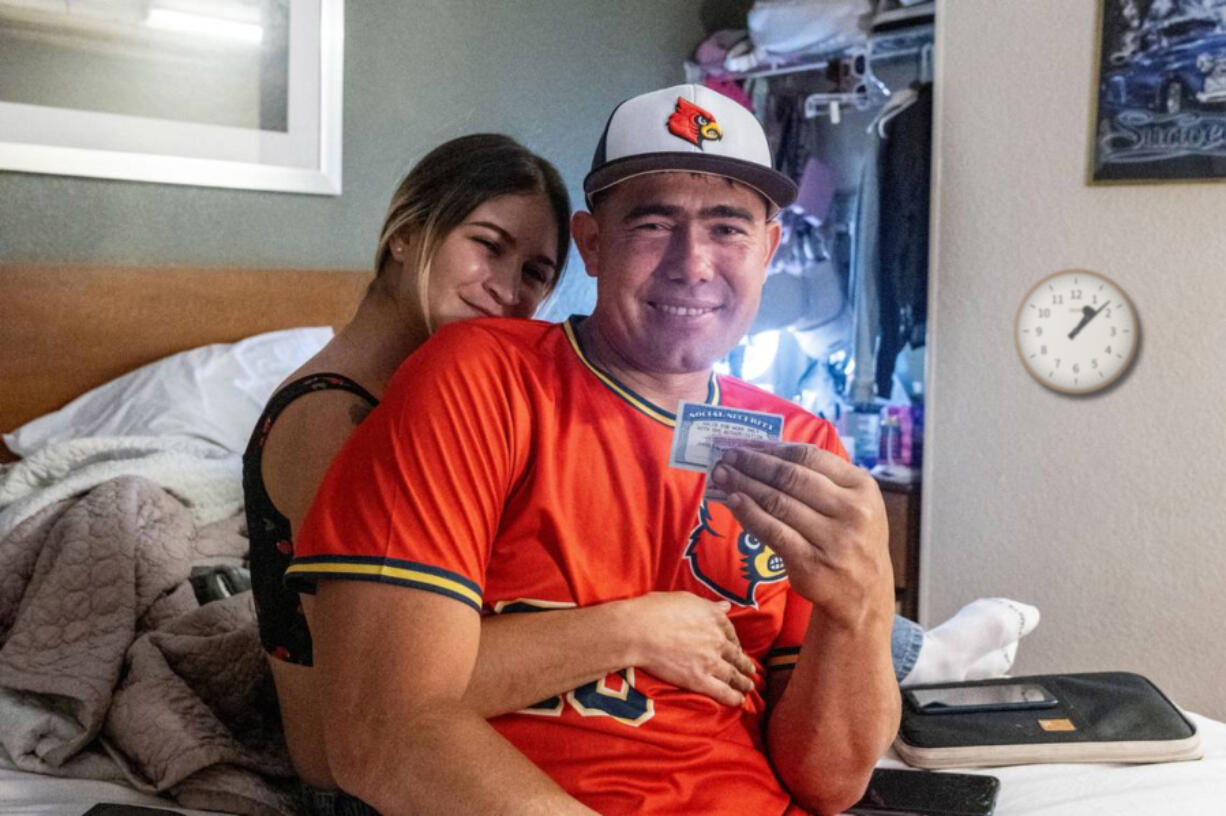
{"hour": 1, "minute": 8}
